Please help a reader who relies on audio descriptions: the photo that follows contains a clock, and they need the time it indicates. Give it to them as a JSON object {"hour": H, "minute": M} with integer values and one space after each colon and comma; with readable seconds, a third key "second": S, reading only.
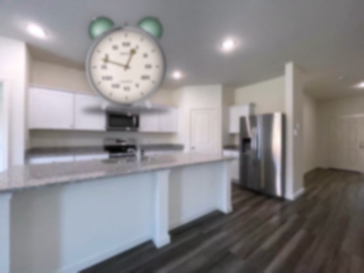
{"hour": 12, "minute": 48}
